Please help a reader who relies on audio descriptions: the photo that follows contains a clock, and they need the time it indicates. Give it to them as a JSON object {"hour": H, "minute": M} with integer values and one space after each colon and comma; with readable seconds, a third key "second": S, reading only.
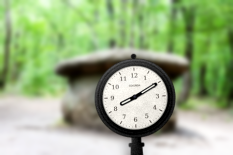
{"hour": 8, "minute": 10}
